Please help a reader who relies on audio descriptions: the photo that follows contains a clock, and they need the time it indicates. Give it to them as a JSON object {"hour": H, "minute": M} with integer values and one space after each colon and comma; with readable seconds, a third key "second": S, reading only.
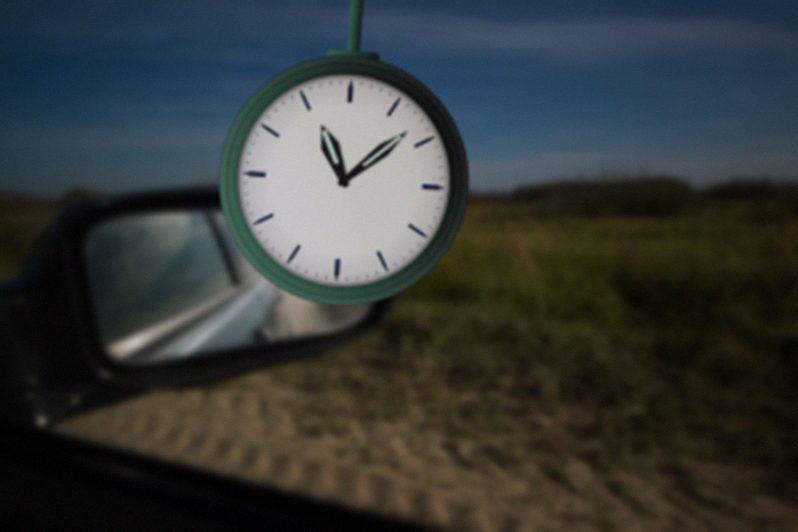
{"hour": 11, "minute": 8}
